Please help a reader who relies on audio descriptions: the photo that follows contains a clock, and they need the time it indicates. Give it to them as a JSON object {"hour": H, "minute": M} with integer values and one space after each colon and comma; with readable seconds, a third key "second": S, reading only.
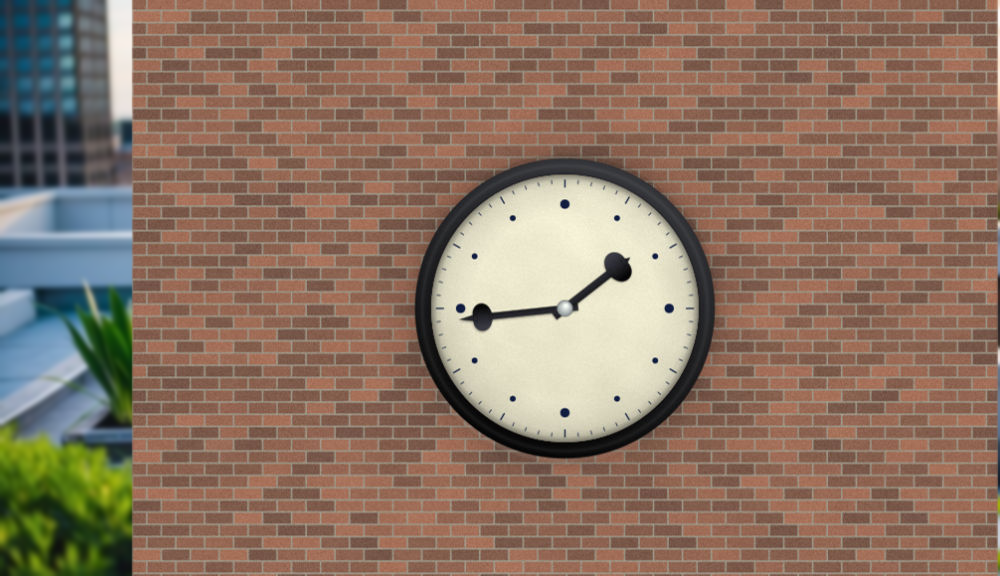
{"hour": 1, "minute": 44}
